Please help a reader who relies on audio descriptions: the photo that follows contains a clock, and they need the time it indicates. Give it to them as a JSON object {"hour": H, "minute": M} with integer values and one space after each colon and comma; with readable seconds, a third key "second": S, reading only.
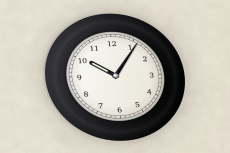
{"hour": 10, "minute": 6}
